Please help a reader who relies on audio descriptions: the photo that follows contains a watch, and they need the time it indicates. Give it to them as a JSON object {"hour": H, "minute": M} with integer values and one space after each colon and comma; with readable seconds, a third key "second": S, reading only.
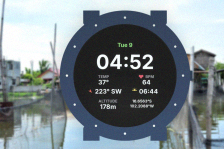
{"hour": 4, "minute": 52}
